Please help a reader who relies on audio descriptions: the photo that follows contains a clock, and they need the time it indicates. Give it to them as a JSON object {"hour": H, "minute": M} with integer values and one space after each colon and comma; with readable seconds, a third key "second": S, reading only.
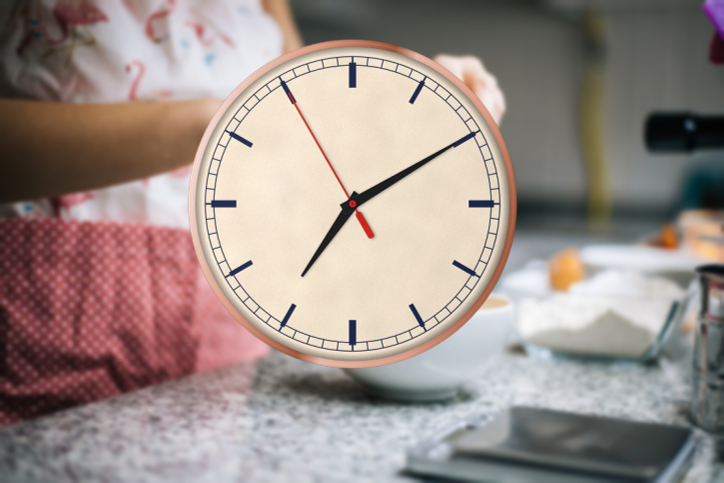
{"hour": 7, "minute": 9, "second": 55}
